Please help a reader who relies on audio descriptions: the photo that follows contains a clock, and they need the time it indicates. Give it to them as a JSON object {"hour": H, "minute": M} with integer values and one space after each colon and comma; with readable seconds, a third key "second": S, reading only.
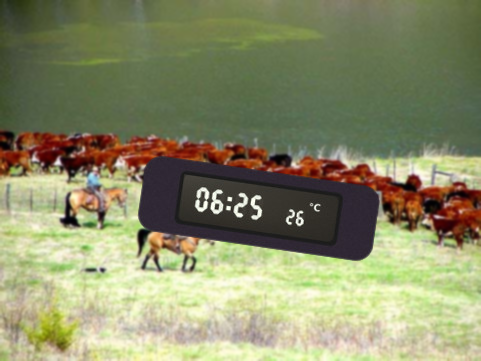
{"hour": 6, "minute": 25}
